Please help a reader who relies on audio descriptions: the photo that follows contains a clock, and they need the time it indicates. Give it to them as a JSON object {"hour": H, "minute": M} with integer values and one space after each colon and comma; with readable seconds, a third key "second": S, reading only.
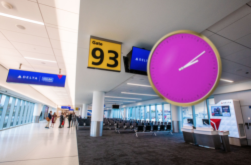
{"hour": 2, "minute": 9}
